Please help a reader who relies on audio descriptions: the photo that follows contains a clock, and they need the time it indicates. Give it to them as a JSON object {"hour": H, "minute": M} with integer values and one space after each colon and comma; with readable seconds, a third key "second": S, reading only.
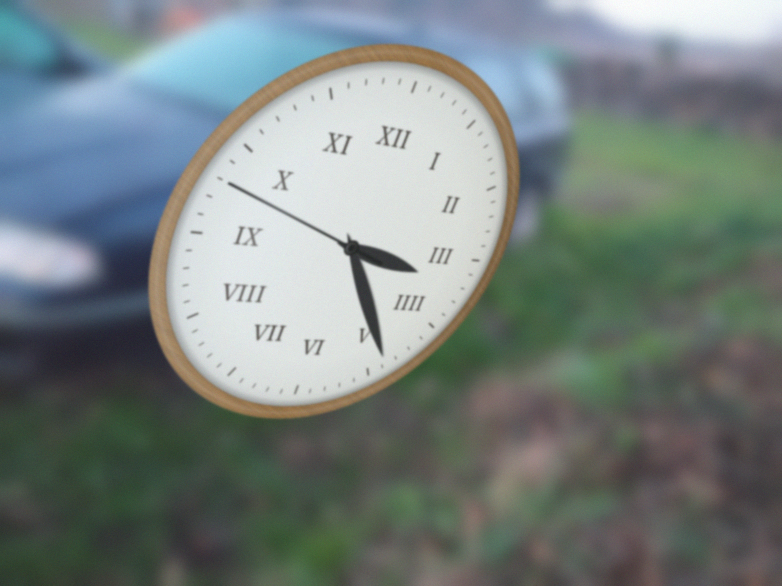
{"hour": 3, "minute": 23, "second": 48}
